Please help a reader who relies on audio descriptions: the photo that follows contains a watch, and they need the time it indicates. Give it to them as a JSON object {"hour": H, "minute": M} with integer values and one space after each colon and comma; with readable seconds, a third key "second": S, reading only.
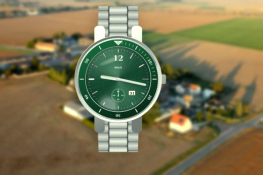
{"hour": 9, "minute": 17}
